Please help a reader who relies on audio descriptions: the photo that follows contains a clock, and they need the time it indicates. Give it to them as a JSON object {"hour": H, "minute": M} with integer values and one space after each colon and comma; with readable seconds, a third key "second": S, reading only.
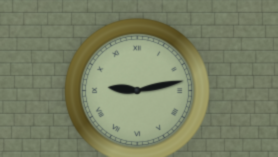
{"hour": 9, "minute": 13}
